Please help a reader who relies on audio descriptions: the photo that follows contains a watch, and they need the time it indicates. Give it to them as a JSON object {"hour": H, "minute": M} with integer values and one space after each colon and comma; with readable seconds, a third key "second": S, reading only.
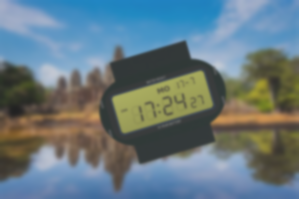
{"hour": 17, "minute": 24}
